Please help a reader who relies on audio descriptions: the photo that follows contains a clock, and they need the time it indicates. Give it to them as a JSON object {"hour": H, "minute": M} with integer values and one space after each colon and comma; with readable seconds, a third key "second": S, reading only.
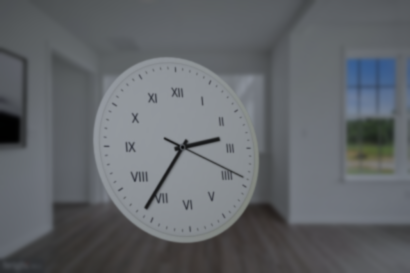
{"hour": 2, "minute": 36, "second": 19}
